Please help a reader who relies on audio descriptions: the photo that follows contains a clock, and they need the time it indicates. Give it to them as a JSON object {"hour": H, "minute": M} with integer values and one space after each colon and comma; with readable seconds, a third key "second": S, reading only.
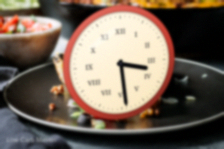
{"hour": 3, "minute": 29}
